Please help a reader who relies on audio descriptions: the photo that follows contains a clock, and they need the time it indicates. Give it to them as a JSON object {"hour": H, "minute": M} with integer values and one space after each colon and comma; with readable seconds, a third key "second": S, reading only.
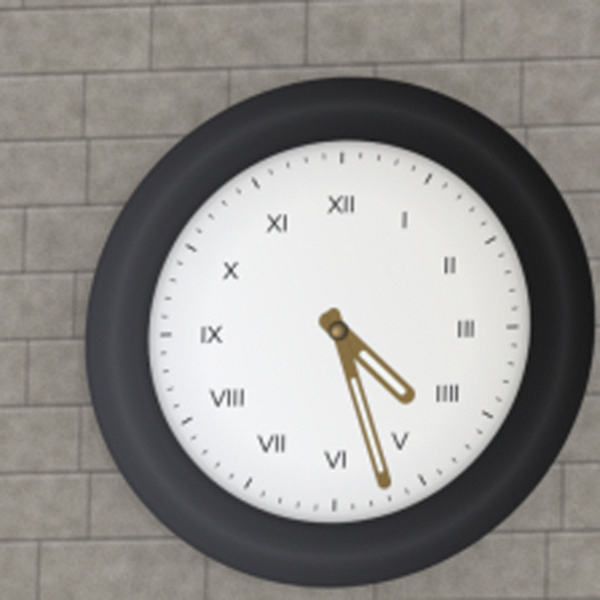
{"hour": 4, "minute": 27}
